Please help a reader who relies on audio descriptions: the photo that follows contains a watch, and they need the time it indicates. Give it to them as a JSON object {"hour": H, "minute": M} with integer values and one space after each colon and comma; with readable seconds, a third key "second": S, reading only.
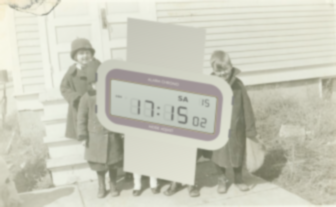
{"hour": 17, "minute": 15}
